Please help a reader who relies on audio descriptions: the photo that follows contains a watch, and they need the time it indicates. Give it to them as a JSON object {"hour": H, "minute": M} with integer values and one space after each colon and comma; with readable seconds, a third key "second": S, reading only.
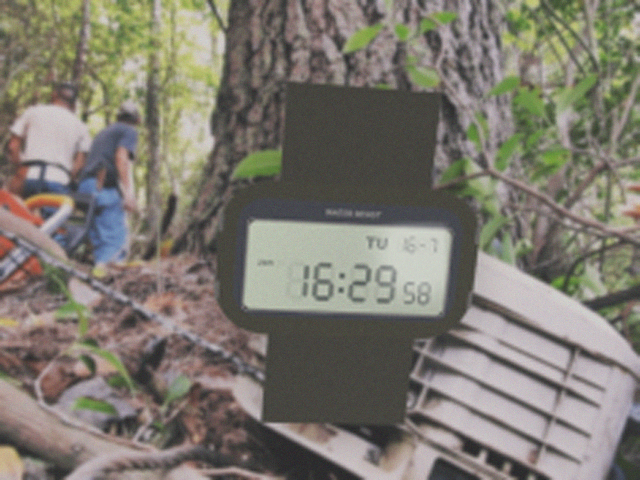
{"hour": 16, "minute": 29, "second": 58}
